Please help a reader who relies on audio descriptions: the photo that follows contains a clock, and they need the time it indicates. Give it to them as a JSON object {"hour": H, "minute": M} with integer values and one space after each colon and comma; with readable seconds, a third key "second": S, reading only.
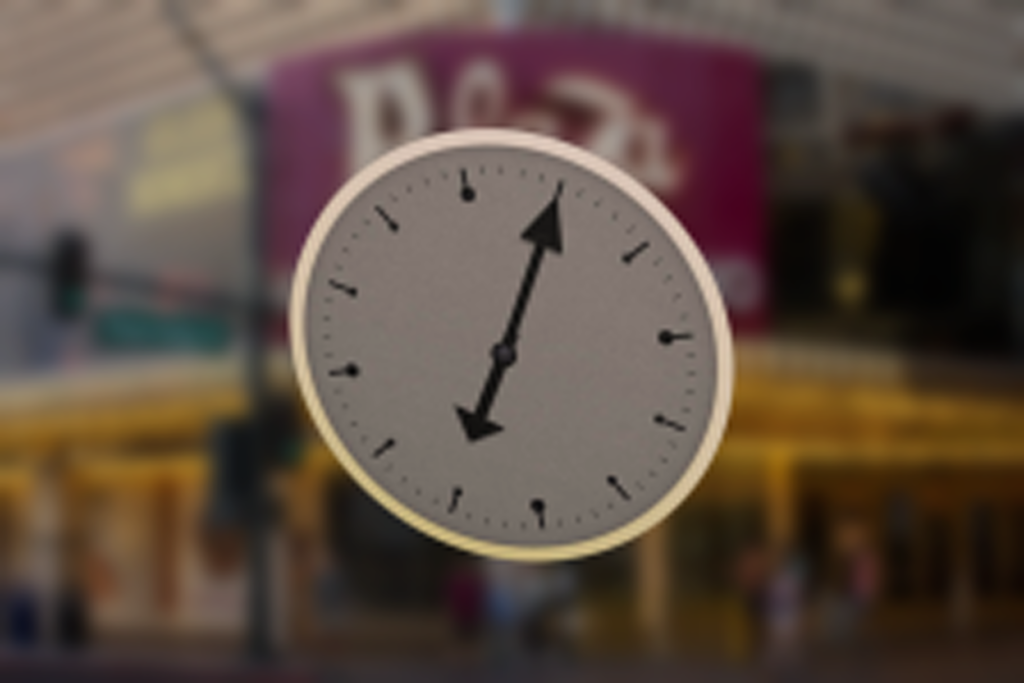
{"hour": 7, "minute": 5}
